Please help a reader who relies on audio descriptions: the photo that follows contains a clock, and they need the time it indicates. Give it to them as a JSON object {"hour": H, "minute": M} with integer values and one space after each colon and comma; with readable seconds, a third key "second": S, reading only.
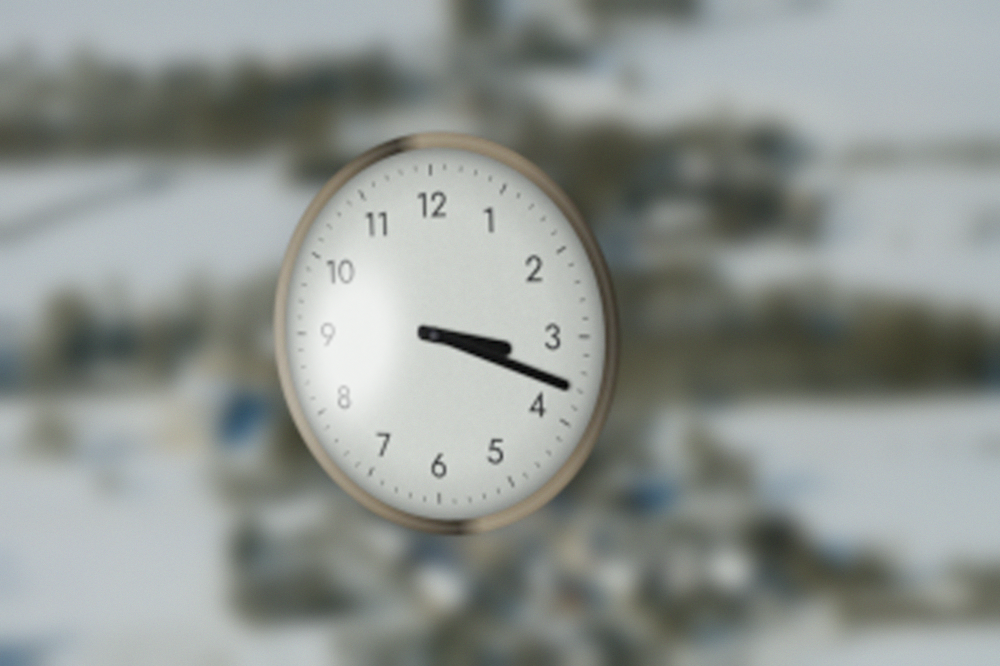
{"hour": 3, "minute": 18}
